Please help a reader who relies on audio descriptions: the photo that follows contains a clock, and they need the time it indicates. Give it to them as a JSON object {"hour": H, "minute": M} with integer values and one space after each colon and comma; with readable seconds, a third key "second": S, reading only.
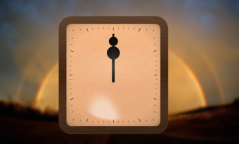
{"hour": 12, "minute": 0}
